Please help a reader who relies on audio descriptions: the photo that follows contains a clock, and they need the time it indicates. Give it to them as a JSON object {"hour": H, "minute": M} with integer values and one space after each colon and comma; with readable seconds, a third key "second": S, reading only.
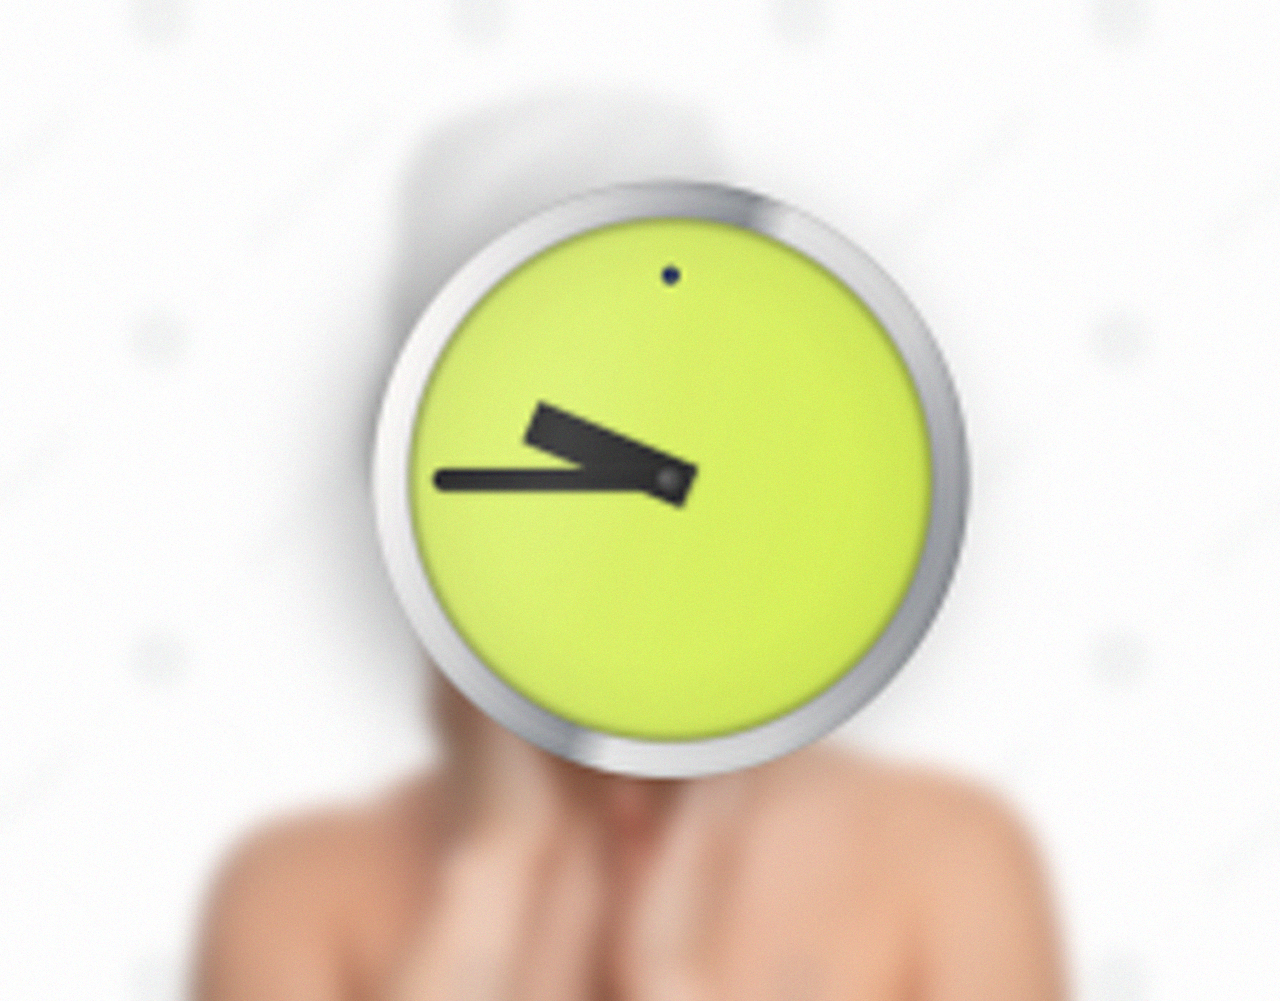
{"hour": 9, "minute": 45}
